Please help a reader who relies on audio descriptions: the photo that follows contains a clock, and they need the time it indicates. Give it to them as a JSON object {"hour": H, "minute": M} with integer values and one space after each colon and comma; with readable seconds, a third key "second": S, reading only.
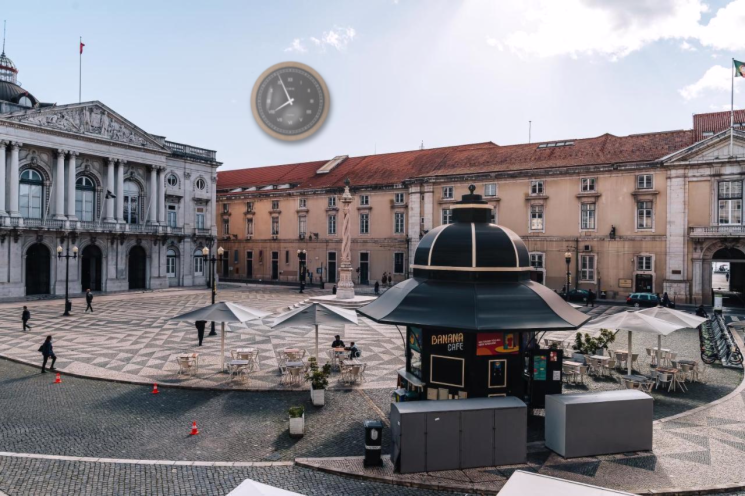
{"hour": 7, "minute": 56}
